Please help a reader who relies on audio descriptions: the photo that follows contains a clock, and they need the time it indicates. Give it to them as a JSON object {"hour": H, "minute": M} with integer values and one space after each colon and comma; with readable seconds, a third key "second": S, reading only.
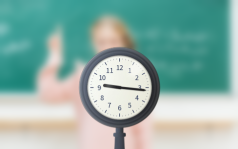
{"hour": 9, "minute": 16}
